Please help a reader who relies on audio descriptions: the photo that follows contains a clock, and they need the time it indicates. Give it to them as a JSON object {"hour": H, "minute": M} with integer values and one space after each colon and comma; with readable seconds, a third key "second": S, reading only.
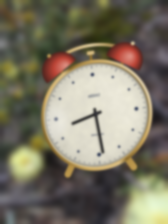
{"hour": 8, "minute": 29}
